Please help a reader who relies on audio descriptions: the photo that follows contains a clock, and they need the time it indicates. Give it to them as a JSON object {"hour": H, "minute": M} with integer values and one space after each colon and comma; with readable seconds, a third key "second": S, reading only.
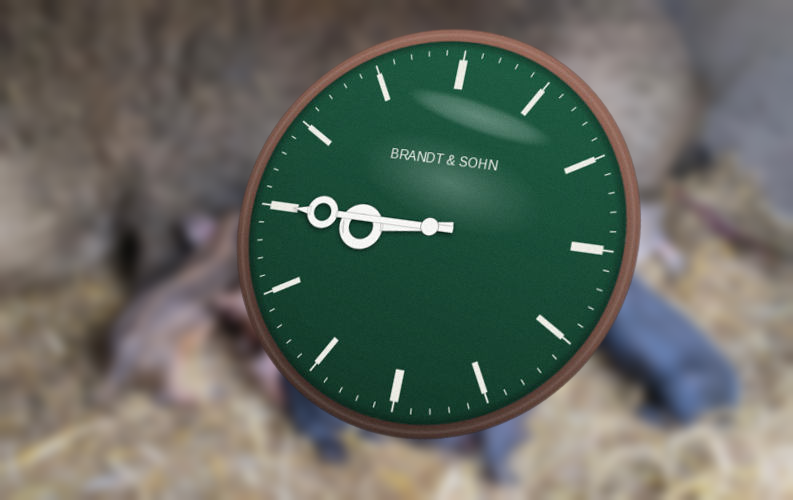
{"hour": 8, "minute": 45}
